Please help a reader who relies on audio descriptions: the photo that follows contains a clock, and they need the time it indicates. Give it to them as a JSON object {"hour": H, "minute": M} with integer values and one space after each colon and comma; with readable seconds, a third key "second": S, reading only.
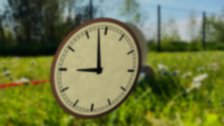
{"hour": 8, "minute": 58}
